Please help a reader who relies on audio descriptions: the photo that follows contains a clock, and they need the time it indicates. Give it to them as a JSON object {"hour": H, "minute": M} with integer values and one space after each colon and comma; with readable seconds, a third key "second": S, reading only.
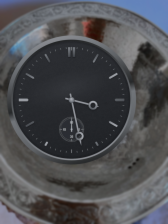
{"hour": 3, "minute": 28}
